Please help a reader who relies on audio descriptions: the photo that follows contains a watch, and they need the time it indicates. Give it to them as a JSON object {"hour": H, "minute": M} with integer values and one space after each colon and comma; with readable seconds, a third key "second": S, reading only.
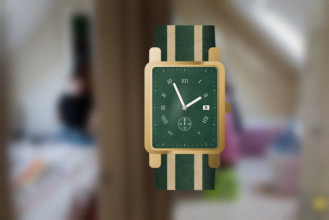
{"hour": 1, "minute": 56}
